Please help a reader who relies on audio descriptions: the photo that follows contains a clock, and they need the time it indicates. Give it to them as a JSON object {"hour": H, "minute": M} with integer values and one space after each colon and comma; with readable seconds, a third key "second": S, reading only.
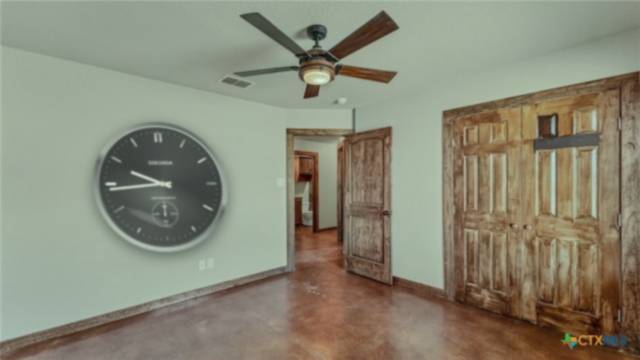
{"hour": 9, "minute": 44}
